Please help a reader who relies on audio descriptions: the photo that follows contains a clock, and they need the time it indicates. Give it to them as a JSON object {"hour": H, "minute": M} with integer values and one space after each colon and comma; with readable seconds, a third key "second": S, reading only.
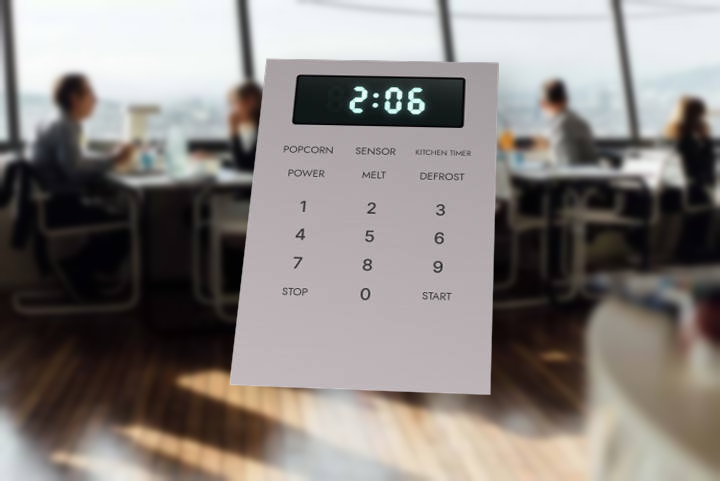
{"hour": 2, "minute": 6}
